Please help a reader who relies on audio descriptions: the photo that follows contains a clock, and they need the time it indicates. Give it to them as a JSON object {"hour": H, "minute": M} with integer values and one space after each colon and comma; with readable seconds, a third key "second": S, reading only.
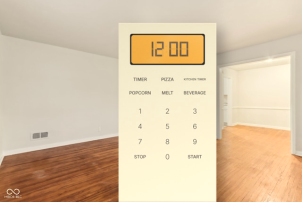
{"hour": 12, "minute": 0}
